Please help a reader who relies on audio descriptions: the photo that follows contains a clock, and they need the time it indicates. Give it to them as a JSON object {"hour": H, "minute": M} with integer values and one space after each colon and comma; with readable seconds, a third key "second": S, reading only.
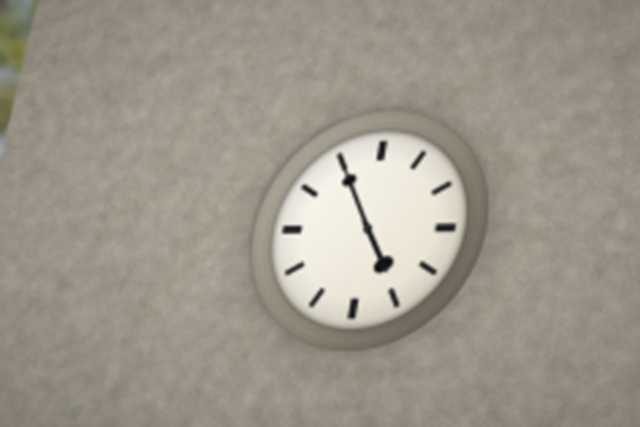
{"hour": 4, "minute": 55}
